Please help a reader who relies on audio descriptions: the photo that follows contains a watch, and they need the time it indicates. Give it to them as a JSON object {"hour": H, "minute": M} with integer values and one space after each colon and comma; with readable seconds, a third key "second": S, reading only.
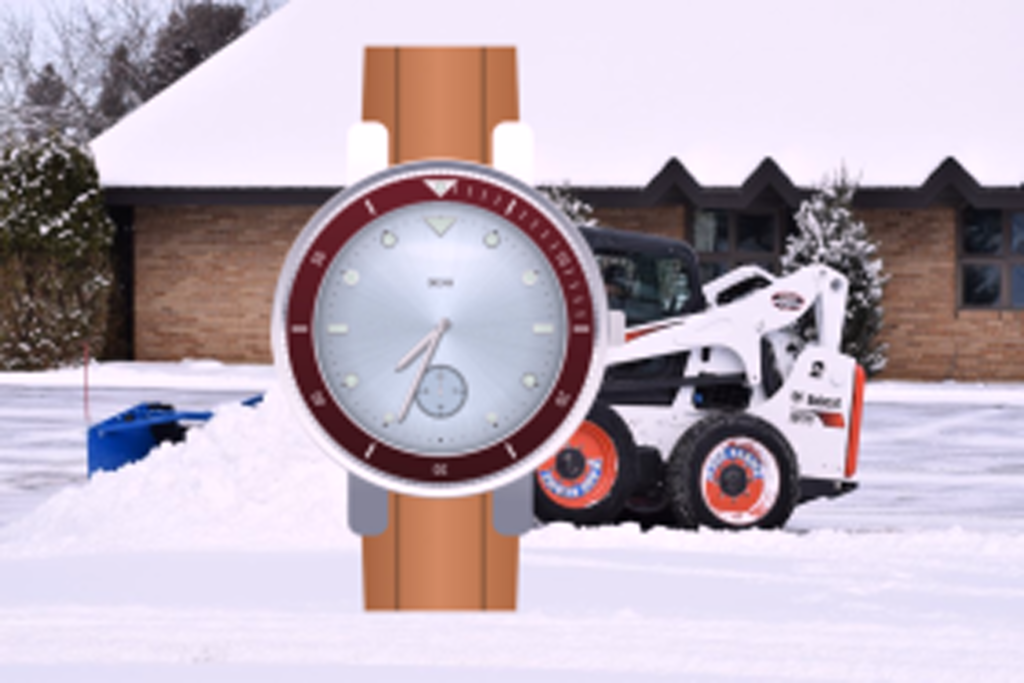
{"hour": 7, "minute": 34}
